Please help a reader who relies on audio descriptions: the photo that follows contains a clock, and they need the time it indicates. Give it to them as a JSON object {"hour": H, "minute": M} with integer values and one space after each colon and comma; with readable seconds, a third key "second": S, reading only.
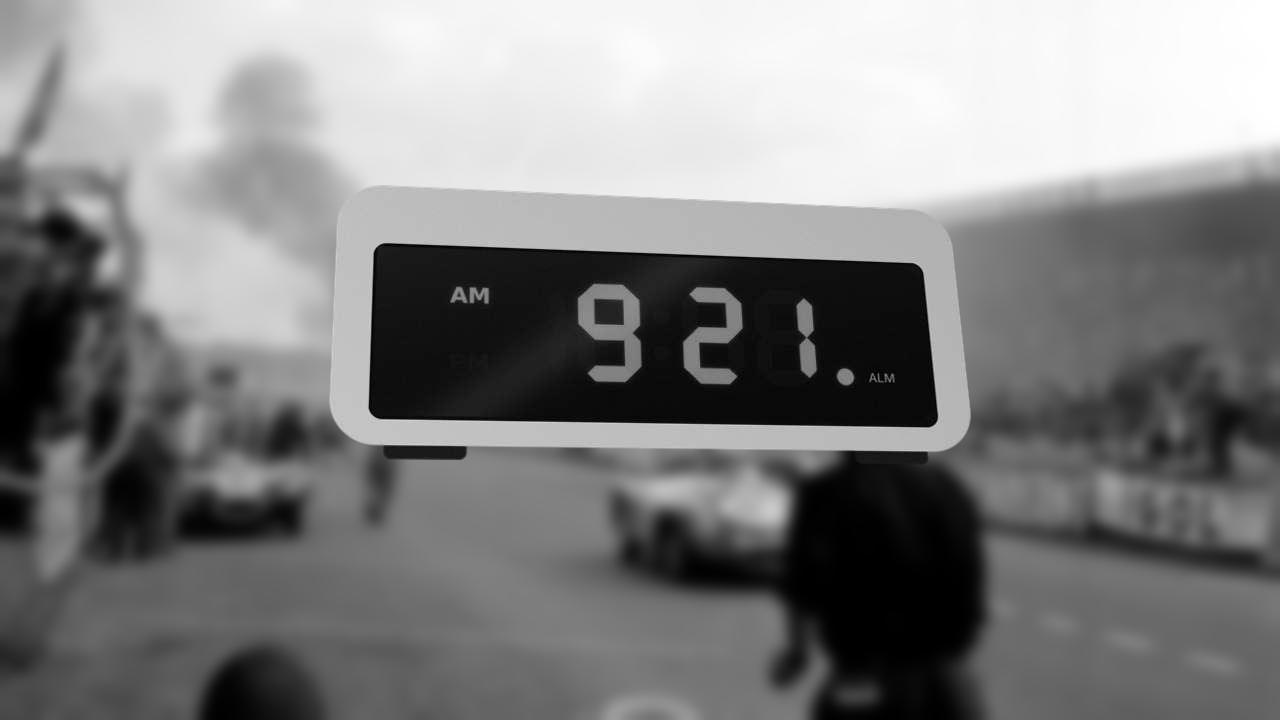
{"hour": 9, "minute": 21}
